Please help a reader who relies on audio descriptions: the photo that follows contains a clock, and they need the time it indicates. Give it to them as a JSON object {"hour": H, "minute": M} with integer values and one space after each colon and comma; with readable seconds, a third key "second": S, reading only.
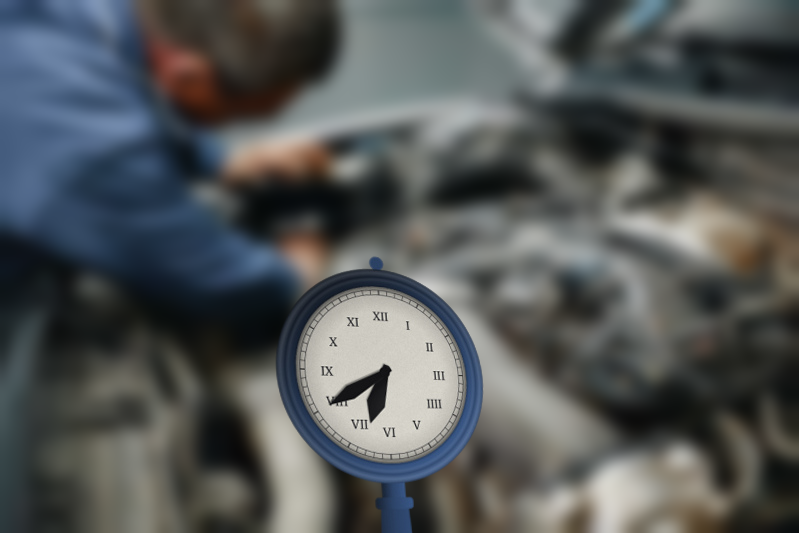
{"hour": 6, "minute": 40}
